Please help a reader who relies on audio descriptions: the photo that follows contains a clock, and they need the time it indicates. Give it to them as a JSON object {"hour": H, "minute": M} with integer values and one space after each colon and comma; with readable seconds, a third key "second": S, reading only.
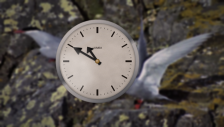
{"hour": 10, "minute": 50}
